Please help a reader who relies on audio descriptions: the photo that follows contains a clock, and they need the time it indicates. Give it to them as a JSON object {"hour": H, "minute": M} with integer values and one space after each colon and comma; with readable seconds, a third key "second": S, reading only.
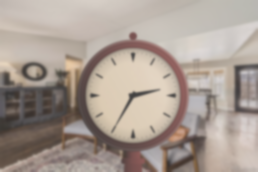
{"hour": 2, "minute": 35}
